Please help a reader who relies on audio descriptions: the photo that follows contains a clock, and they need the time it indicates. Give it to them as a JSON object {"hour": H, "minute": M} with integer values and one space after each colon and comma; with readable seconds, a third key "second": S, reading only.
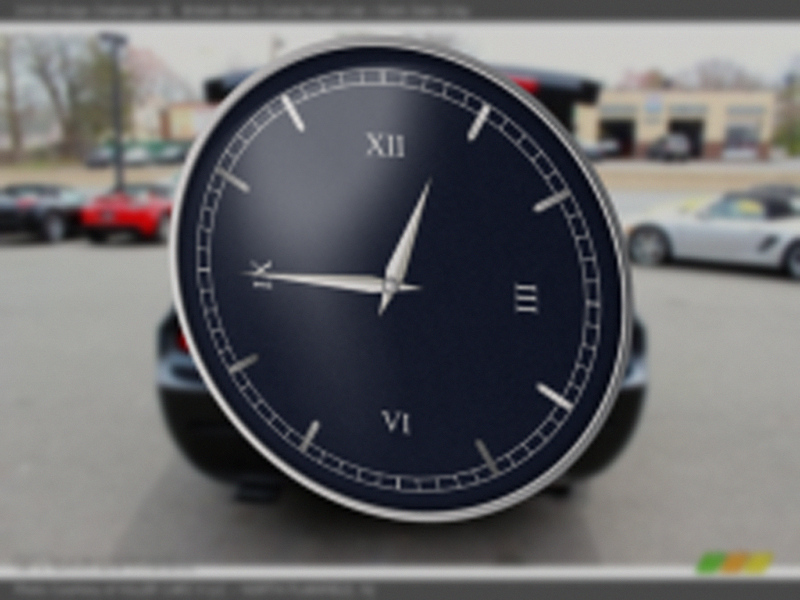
{"hour": 12, "minute": 45}
